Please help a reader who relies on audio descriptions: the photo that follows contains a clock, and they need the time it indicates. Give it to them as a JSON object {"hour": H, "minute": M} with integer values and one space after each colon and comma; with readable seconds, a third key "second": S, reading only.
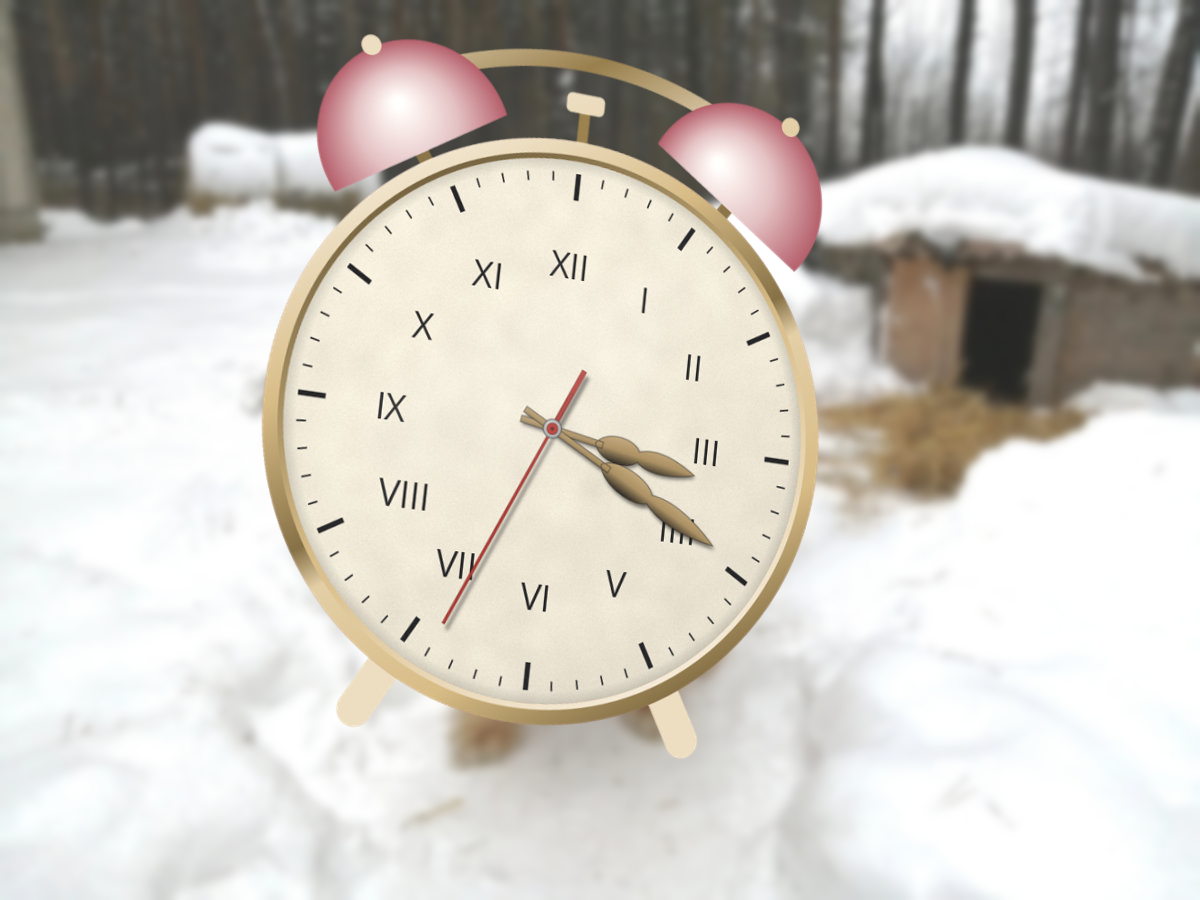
{"hour": 3, "minute": 19, "second": 34}
